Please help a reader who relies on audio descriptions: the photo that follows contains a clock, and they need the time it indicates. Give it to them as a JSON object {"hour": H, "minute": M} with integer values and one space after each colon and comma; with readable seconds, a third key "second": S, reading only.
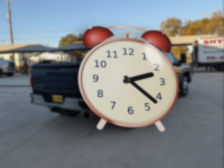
{"hour": 2, "minute": 22}
